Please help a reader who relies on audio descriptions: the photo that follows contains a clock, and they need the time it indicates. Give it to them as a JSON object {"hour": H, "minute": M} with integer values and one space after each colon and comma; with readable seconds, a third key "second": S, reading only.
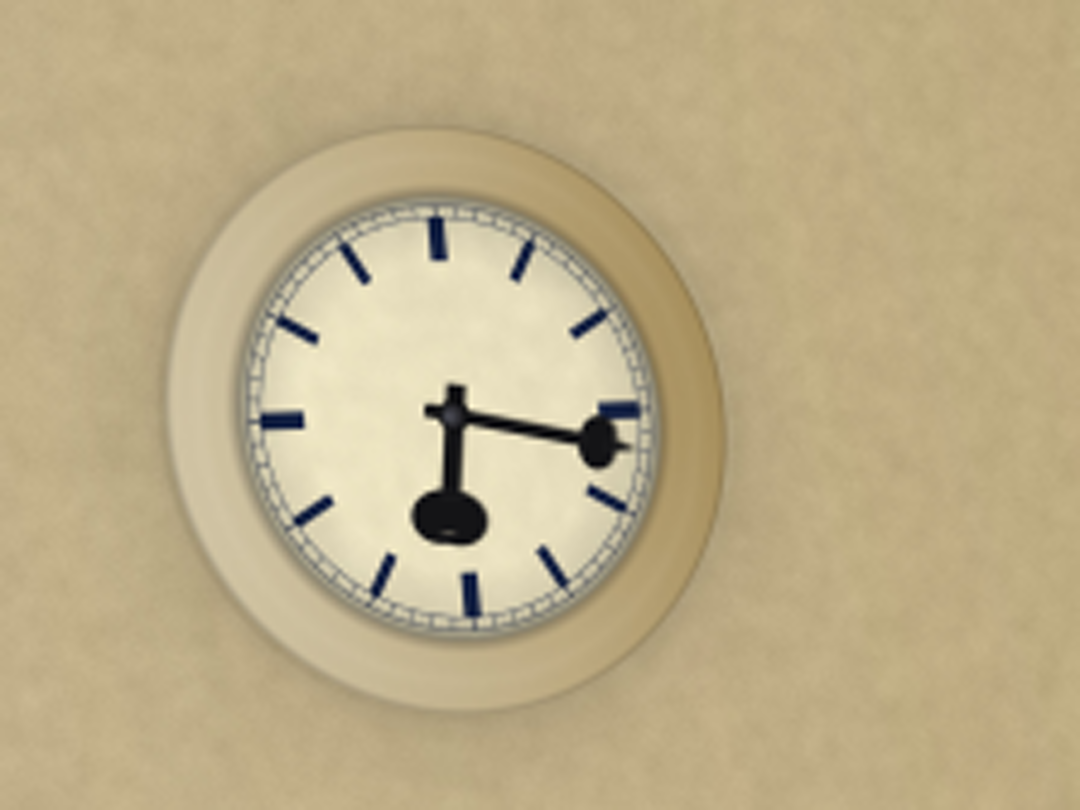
{"hour": 6, "minute": 17}
